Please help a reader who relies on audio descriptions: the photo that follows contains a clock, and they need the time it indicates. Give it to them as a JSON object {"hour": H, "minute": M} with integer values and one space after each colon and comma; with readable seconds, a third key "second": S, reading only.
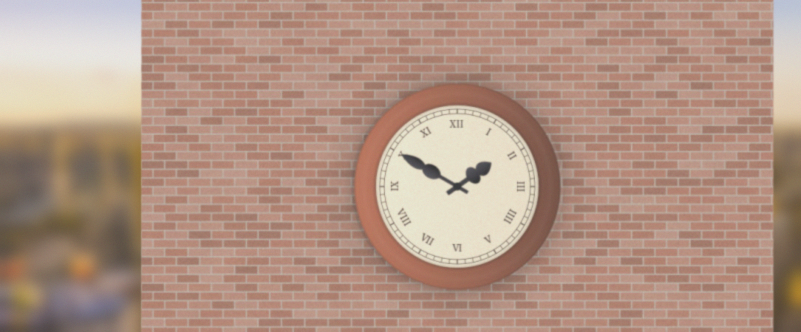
{"hour": 1, "minute": 50}
